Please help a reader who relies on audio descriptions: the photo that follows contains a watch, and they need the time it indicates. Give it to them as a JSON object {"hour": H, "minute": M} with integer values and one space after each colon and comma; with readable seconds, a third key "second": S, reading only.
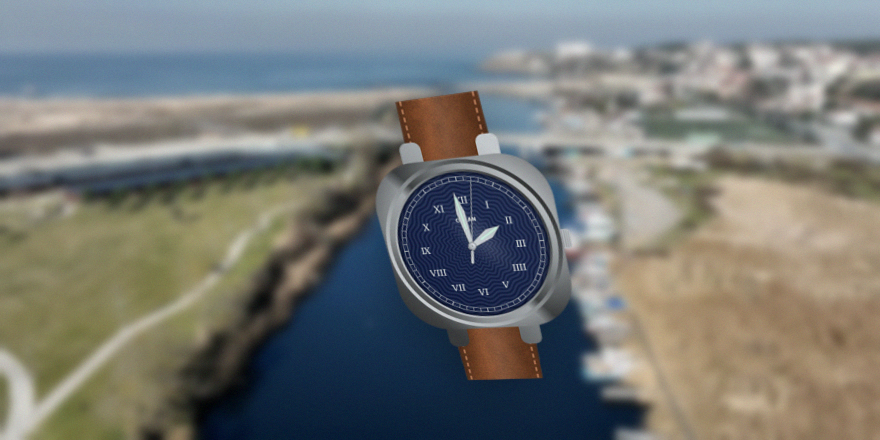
{"hour": 1, "minute": 59, "second": 2}
